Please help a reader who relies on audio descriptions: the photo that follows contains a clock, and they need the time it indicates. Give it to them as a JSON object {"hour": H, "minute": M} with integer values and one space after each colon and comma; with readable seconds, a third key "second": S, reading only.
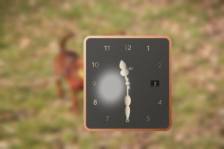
{"hour": 11, "minute": 30}
